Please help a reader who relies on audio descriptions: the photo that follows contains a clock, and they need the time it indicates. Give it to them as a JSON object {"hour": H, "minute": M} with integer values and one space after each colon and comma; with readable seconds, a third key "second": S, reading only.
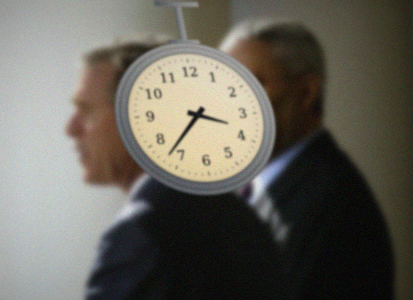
{"hour": 3, "minute": 37}
